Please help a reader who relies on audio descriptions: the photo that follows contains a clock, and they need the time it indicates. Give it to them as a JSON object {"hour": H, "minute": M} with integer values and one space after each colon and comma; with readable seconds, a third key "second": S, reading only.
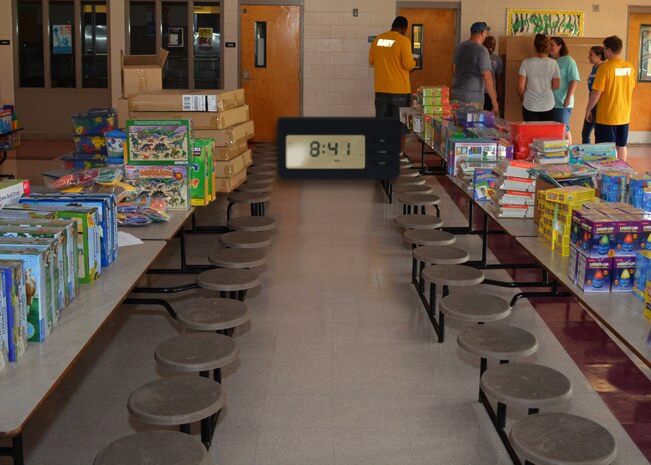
{"hour": 8, "minute": 41}
